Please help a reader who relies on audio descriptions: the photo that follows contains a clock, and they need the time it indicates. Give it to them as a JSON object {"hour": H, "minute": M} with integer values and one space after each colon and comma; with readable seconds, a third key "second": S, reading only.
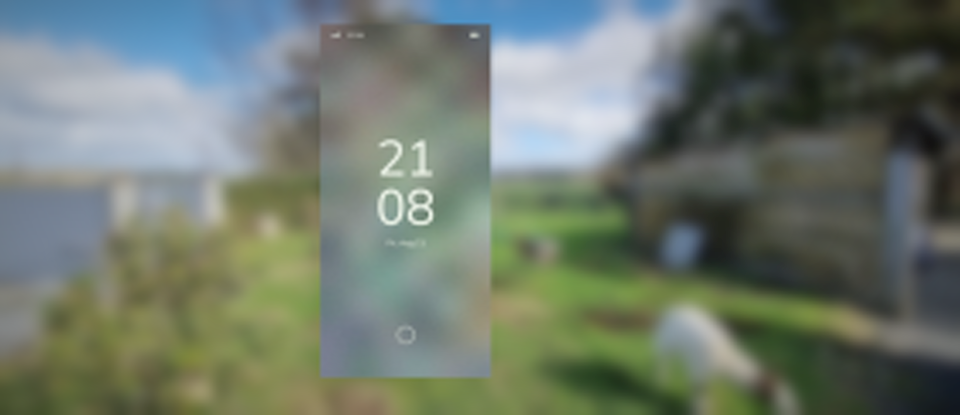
{"hour": 21, "minute": 8}
